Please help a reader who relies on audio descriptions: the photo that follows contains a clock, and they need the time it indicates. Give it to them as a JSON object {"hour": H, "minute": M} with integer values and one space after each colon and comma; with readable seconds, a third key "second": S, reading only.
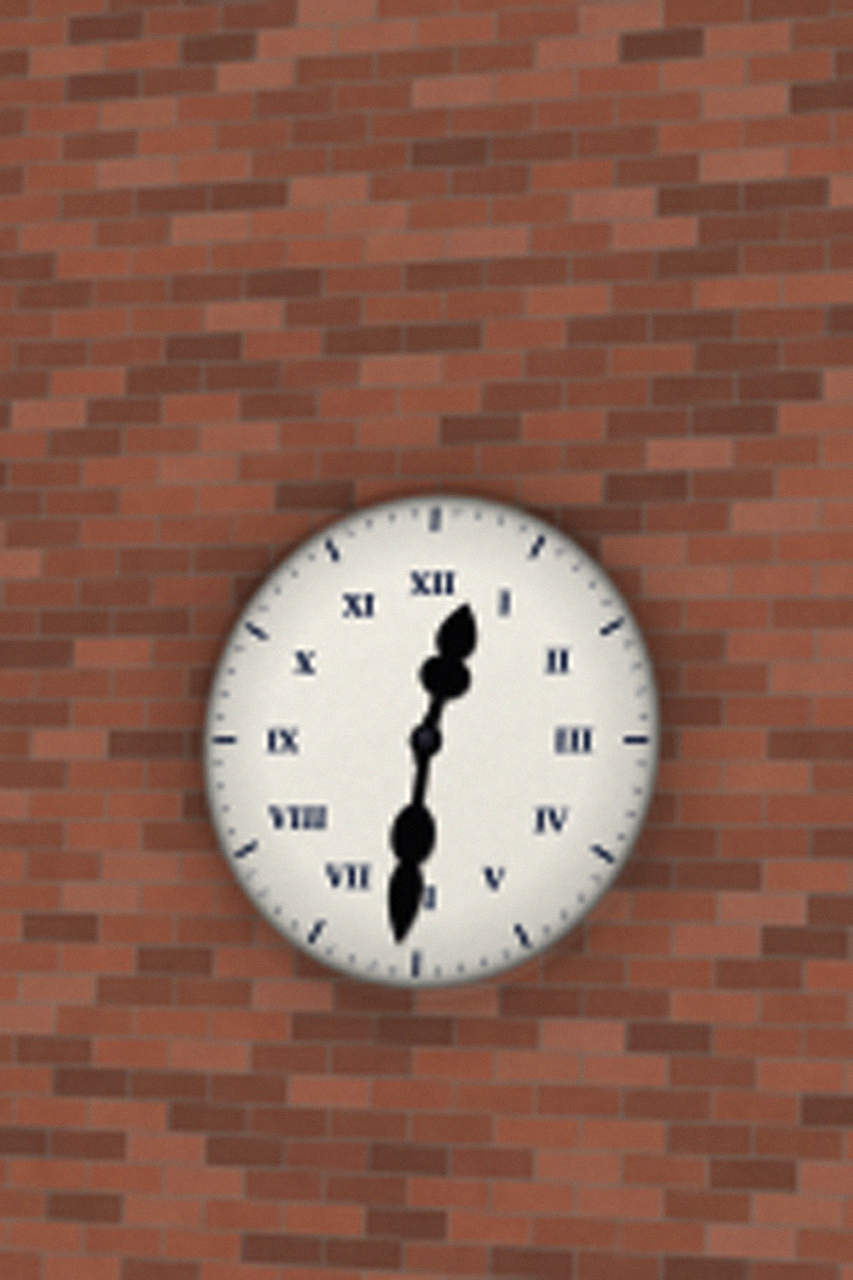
{"hour": 12, "minute": 31}
